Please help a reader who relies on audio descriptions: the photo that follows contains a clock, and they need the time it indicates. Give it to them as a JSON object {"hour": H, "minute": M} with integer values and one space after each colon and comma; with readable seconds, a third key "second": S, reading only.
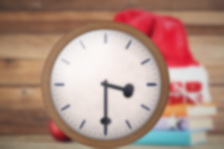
{"hour": 3, "minute": 30}
